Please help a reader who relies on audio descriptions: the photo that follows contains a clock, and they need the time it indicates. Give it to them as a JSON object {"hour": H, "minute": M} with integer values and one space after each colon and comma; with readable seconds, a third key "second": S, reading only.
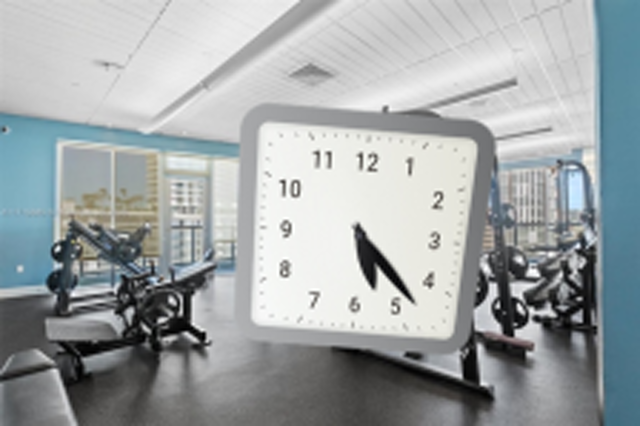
{"hour": 5, "minute": 23}
